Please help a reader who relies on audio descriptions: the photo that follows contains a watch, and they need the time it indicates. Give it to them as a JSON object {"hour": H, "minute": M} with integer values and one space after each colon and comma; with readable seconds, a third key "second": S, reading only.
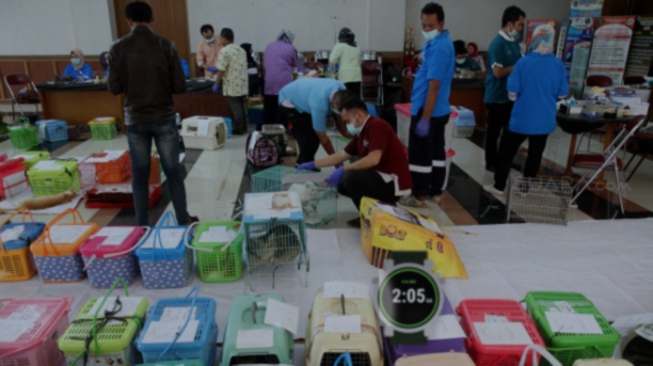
{"hour": 2, "minute": 5}
